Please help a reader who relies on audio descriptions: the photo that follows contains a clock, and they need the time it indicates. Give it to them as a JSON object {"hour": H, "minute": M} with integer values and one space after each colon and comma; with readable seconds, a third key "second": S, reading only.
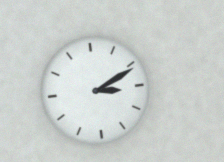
{"hour": 3, "minute": 11}
